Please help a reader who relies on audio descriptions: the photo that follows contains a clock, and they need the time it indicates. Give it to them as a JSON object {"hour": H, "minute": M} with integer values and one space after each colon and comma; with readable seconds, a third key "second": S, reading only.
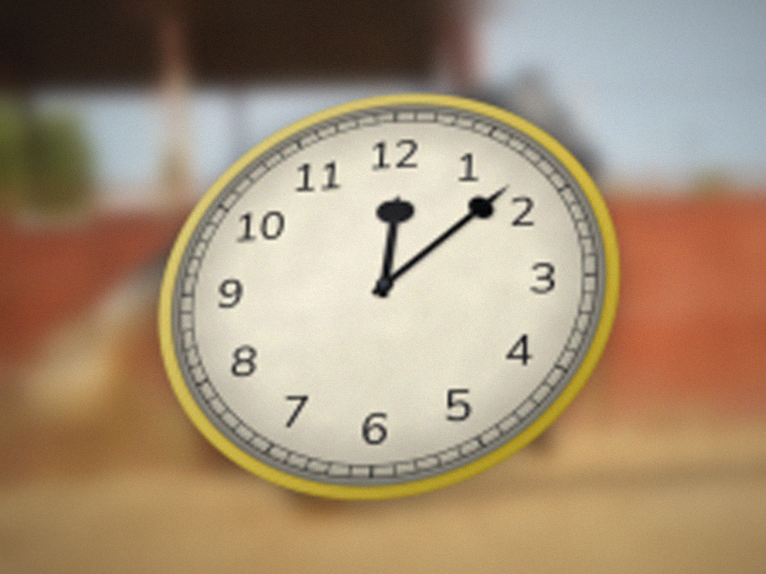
{"hour": 12, "minute": 8}
